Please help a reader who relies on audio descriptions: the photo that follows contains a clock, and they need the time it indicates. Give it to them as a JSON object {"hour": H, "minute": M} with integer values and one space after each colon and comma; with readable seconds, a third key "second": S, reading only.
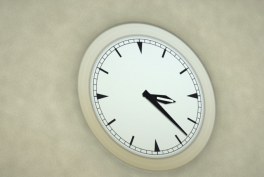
{"hour": 3, "minute": 23}
